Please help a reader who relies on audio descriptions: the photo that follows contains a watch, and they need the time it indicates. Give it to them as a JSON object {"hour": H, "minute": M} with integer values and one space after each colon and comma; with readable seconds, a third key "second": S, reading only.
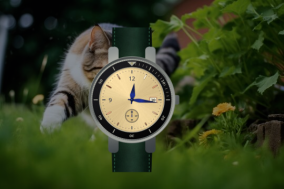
{"hour": 12, "minute": 16}
